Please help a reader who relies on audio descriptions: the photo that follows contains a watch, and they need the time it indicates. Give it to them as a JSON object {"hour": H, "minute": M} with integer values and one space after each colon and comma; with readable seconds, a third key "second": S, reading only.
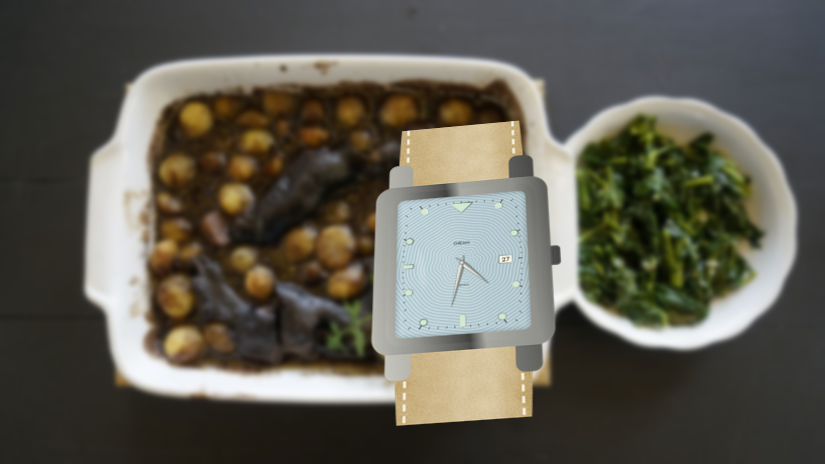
{"hour": 4, "minute": 32}
